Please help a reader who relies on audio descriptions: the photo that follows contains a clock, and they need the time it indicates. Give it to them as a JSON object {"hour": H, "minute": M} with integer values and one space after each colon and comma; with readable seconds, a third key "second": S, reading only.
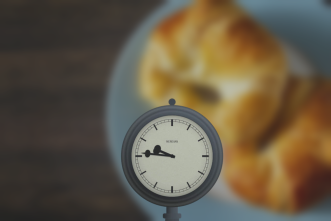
{"hour": 9, "minute": 46}
